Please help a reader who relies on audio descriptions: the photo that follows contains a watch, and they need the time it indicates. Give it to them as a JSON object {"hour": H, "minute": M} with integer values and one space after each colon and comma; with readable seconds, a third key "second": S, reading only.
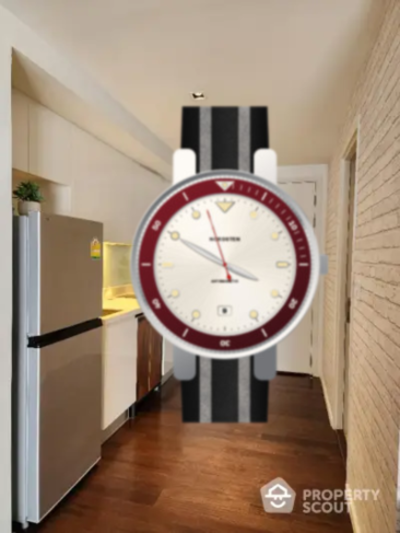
{"hour": 3, "minute": 49, "second": 57}
